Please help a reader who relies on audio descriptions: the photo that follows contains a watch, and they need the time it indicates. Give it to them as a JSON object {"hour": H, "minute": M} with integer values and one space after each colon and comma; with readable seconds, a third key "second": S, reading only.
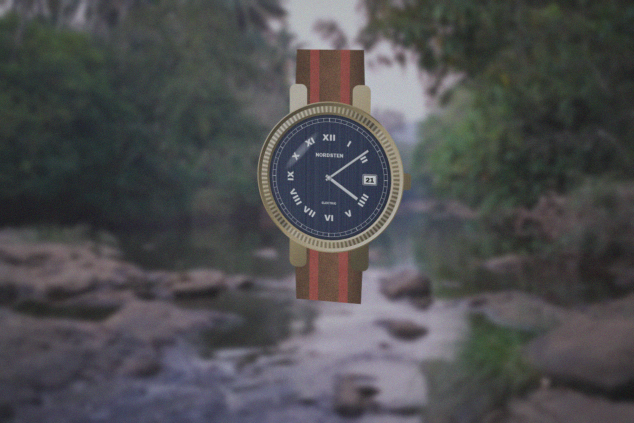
{"hour": 4, "minute": 9}
